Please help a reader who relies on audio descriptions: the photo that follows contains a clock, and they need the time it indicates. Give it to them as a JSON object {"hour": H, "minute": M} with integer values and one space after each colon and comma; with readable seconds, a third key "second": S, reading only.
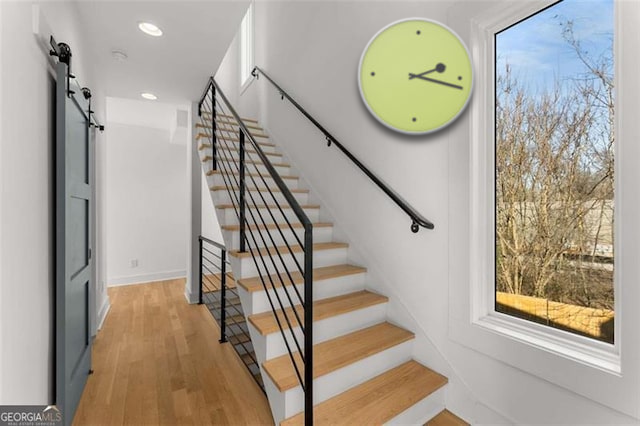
{"hour": 2, "minute": 17}
